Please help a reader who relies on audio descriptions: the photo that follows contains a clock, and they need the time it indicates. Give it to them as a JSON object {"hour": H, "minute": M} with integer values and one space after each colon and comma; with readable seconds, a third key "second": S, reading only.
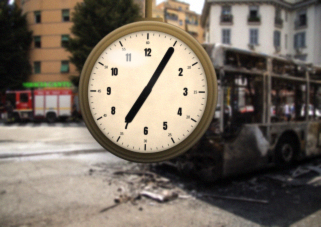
{"hour": 7, "minute": 5}
